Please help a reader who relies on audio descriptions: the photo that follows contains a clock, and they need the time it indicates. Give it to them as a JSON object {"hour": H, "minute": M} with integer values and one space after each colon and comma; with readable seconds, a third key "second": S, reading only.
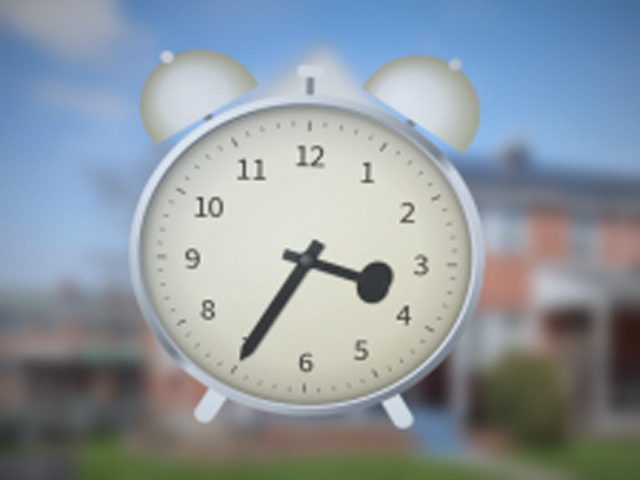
{"hour": 3, "minute": 35}
